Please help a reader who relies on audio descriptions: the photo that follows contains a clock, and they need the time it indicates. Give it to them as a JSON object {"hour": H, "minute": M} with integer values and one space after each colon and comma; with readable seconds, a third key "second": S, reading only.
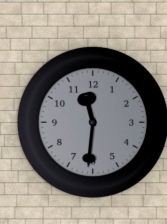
{"hour": 11, "minute": 31}
